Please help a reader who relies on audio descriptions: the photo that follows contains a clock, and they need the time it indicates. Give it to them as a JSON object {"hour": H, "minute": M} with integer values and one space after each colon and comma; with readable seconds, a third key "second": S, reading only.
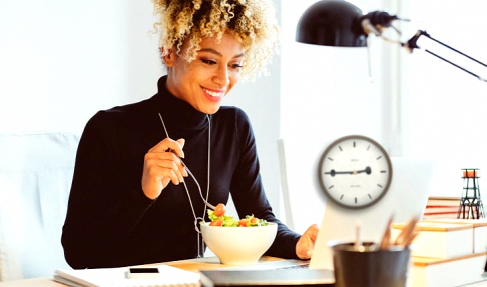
{"hour": 2, "minute": 45}
